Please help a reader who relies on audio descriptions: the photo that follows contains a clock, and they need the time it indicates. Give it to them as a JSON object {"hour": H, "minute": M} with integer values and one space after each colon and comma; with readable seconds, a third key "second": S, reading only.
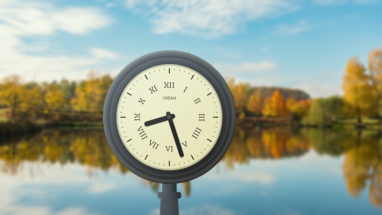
{"hour": 8, "minute": 27}
